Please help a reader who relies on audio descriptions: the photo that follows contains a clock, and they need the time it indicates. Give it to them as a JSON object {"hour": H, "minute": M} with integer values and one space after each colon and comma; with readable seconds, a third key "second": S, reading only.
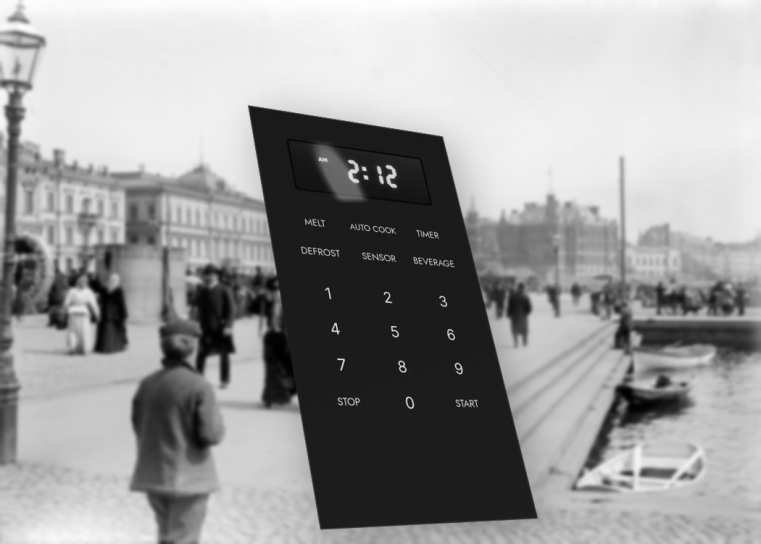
{"hour": 2, "minute": 12}
